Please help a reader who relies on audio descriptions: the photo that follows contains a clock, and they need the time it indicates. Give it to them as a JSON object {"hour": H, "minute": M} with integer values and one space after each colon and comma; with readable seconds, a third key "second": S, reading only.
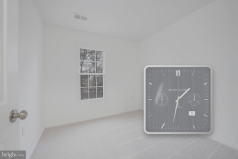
{"hour": 1, "minute": 32}
